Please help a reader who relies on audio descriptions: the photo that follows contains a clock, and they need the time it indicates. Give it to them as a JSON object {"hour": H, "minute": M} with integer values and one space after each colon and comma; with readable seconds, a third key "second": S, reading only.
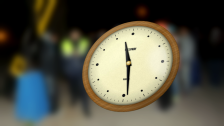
{"hour": 11, "minute": 29}
